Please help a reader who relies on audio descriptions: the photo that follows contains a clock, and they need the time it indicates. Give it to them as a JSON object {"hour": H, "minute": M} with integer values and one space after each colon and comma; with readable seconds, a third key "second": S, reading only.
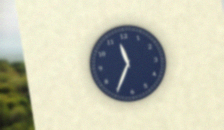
{"hour": 11, "minute": 35}
